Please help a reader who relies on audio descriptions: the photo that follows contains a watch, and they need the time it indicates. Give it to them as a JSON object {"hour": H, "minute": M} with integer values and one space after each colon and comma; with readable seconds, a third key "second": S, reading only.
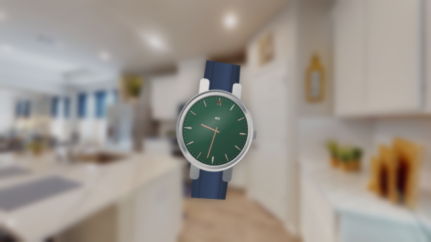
{"hour": 9, "minute": 32}
